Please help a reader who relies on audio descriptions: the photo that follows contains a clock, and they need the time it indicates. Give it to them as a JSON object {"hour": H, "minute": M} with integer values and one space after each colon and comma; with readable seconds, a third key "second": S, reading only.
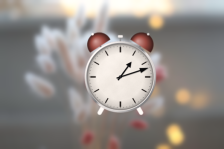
{"hour": 1, "minute": 12}
